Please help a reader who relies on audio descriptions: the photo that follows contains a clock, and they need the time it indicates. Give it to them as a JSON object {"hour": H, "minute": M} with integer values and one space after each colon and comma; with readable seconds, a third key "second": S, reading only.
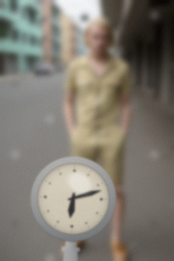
{"hour": 6, "minute": 12}
